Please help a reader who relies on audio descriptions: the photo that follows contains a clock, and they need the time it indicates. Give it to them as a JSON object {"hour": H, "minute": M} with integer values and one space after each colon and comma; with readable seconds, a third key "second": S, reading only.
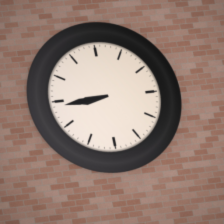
{"hour": 8, "minute": 44}
